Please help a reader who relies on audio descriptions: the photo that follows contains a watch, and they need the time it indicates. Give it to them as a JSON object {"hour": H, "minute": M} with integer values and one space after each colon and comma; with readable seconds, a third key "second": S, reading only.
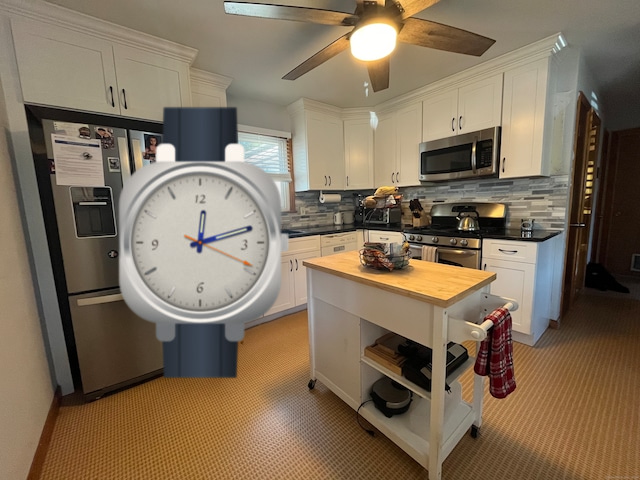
{"hour": 12, "minute": 12, "second": 19}
